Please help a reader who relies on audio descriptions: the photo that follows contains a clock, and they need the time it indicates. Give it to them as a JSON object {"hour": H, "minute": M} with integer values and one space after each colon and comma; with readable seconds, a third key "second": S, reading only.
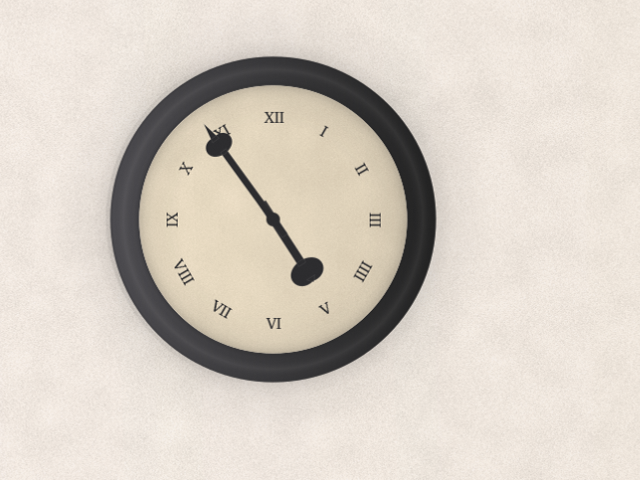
{"hour": 4, "minute": 54}
